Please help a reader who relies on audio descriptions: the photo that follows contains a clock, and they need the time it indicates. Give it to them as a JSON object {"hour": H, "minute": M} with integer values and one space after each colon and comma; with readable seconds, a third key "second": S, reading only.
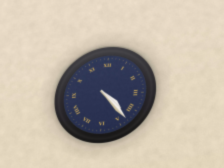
{"hour": 4, "minute": 23}
